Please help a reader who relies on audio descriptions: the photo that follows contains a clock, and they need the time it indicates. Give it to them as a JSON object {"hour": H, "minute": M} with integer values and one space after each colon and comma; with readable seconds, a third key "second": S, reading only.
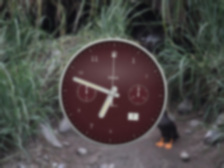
{"hour": 6, "minute": 48}
